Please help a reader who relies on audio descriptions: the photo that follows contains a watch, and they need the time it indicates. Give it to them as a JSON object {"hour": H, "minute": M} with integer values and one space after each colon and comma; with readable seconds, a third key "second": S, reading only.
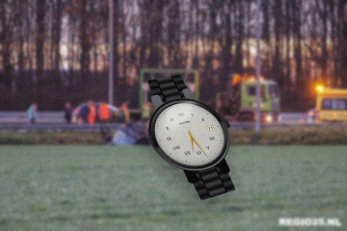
{"hour": 6, "minute": 28}
